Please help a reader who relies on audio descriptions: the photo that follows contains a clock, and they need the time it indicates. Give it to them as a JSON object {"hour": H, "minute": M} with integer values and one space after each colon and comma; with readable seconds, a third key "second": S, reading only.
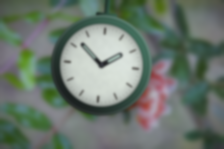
{"hour": 1, "minute": 52}
